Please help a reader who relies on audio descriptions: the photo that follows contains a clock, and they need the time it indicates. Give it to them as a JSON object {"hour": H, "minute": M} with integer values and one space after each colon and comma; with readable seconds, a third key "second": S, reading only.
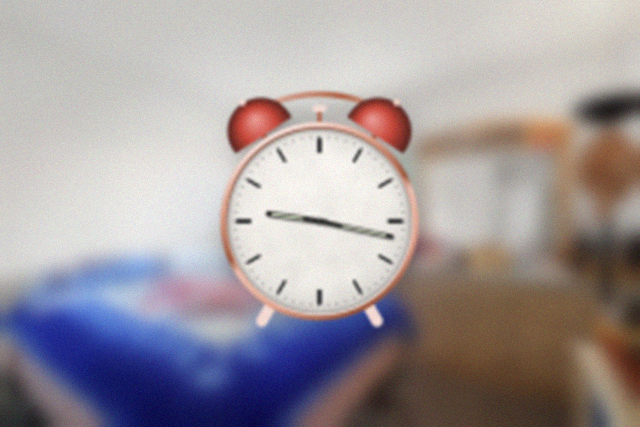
{"hour": 9, "minute": 17}
